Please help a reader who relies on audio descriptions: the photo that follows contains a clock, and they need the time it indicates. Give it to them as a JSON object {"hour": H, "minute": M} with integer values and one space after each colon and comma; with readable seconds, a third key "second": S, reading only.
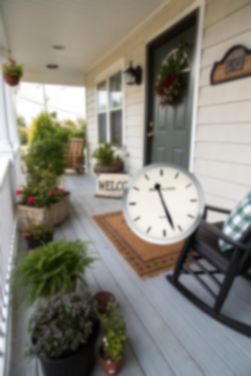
{"hour": 11, "minute": 27}
